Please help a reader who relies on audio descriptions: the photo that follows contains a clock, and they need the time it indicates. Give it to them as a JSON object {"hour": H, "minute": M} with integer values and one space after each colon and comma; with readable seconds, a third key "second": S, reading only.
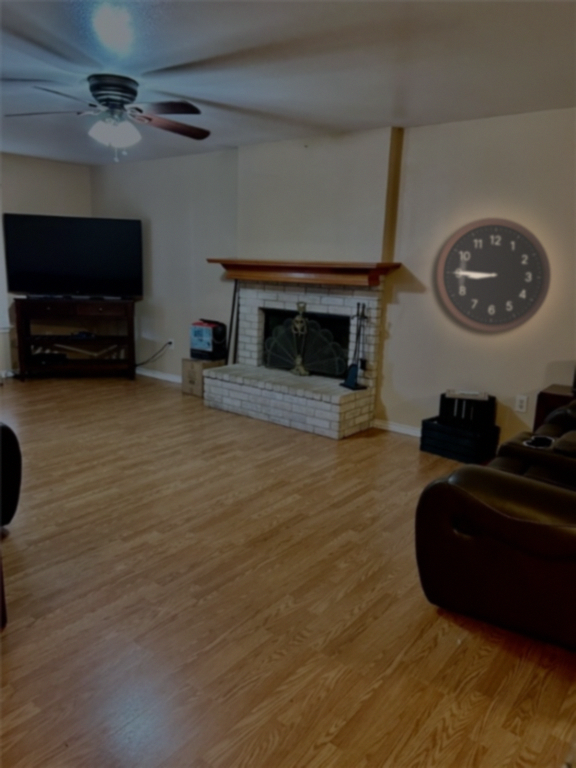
{"hour": 8, "minute": 45}
